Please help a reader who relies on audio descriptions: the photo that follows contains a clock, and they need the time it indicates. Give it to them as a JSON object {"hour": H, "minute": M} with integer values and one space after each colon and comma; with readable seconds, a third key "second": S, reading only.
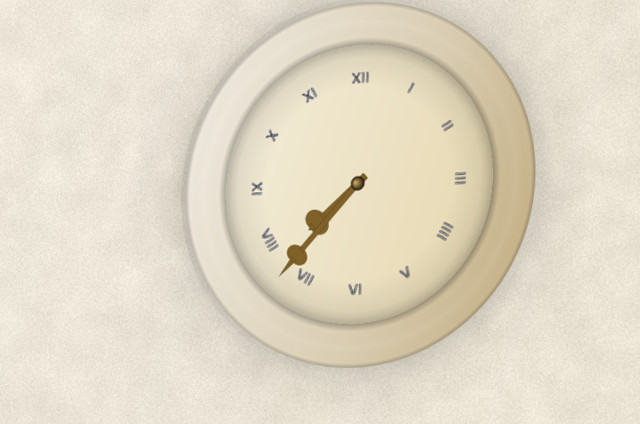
{"hour": 7, "minute": 37}
